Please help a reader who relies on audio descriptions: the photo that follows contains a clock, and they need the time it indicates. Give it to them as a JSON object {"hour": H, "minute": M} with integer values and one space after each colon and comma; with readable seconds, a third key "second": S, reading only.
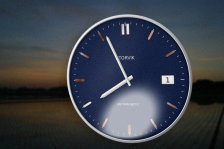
{"hour": 7, "minute": 56}
